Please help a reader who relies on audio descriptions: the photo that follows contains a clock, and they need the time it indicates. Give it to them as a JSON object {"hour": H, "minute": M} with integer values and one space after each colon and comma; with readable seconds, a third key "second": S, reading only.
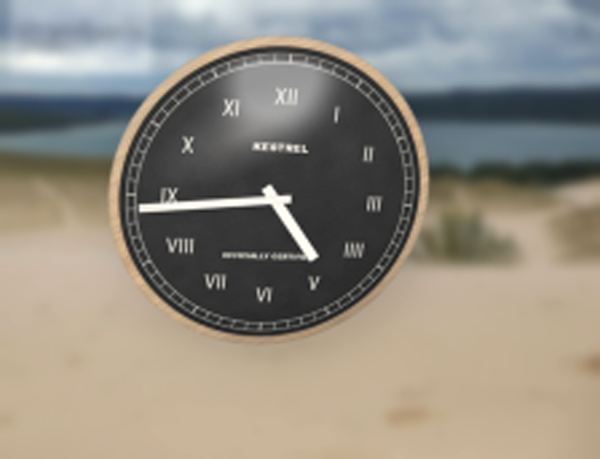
{"hour": 4, "minute": 44}
